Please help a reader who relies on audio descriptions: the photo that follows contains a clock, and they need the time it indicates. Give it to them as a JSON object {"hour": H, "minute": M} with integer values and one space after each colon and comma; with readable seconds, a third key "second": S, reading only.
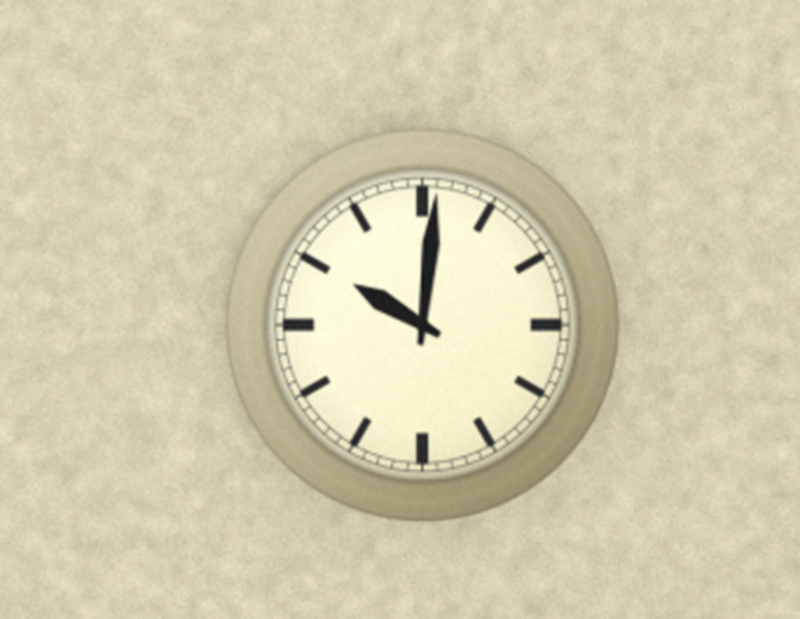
{"hour": 10, "minute": 1}
